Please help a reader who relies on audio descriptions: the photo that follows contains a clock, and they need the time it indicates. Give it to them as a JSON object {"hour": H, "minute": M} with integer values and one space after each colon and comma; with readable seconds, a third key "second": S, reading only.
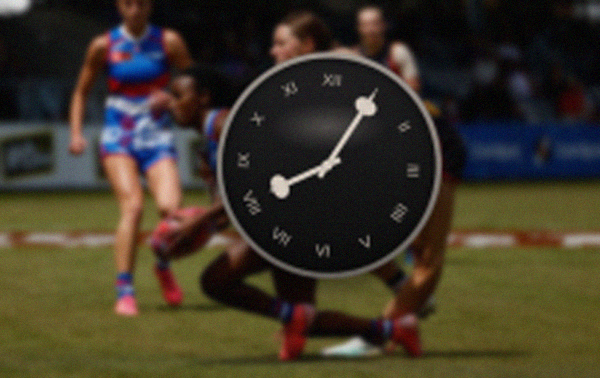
{"hour": 8, "minute": 5}
